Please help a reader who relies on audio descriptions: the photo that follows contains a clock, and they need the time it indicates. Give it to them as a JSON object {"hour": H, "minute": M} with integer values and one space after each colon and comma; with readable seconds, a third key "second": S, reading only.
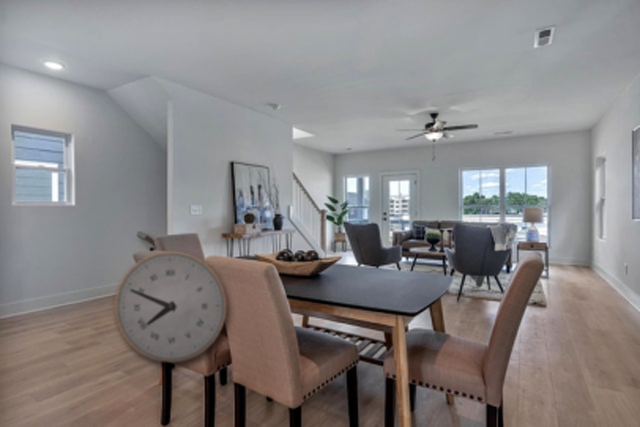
{"hour": 7, "minute": 49}
